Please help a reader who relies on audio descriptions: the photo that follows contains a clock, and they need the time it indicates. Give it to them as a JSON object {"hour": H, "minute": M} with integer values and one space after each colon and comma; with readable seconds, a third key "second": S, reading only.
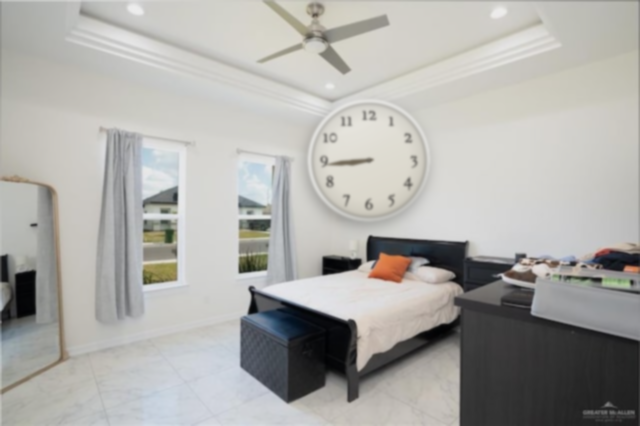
{"hour": 8, "minute": 44}
